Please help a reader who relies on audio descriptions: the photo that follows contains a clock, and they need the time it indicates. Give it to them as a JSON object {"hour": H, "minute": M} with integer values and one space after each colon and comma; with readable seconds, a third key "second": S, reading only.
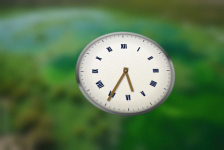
{"hour": 5, "minute": 35}
